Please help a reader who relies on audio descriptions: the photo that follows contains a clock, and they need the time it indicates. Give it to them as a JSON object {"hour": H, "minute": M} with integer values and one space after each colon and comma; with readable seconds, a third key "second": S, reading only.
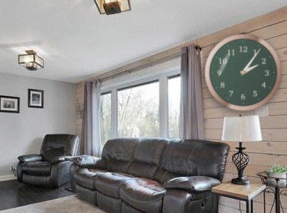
{"hour": 2, "minute": 6}
